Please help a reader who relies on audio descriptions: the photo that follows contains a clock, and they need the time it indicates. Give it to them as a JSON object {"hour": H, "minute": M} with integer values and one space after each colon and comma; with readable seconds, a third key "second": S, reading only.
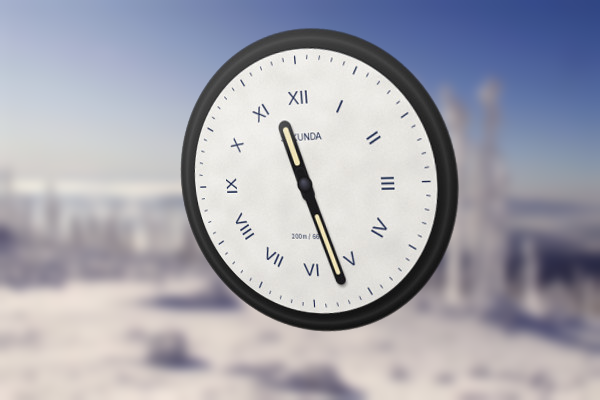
{"hour": 11, "minute": 27}
